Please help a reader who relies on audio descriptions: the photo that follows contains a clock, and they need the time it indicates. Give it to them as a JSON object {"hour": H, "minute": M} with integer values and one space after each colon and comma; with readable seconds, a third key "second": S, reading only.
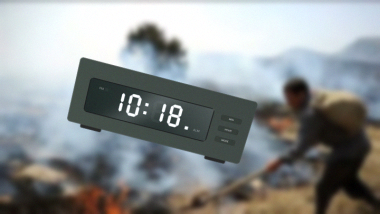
{"hour": 10, "minute": 18}
